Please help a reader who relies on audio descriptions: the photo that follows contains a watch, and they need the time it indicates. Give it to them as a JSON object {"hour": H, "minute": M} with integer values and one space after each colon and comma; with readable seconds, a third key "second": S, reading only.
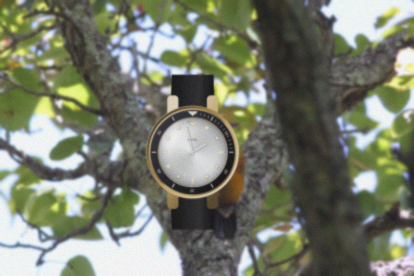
{"hour": 1, "minute": 58}
